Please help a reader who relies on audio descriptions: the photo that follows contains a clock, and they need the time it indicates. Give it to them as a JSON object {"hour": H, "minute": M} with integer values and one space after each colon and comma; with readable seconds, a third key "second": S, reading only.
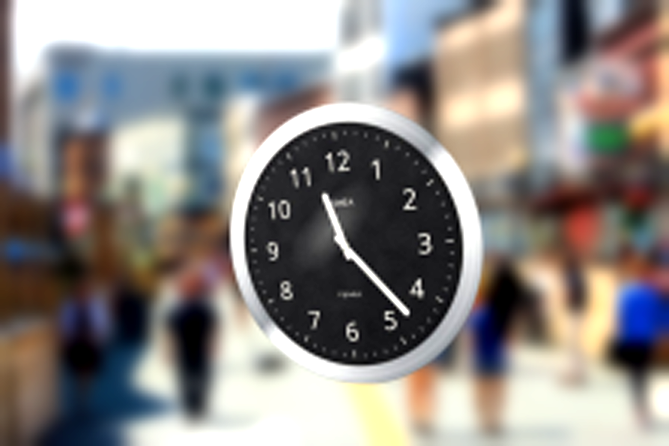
{"hour": 11, "minute": 23}
